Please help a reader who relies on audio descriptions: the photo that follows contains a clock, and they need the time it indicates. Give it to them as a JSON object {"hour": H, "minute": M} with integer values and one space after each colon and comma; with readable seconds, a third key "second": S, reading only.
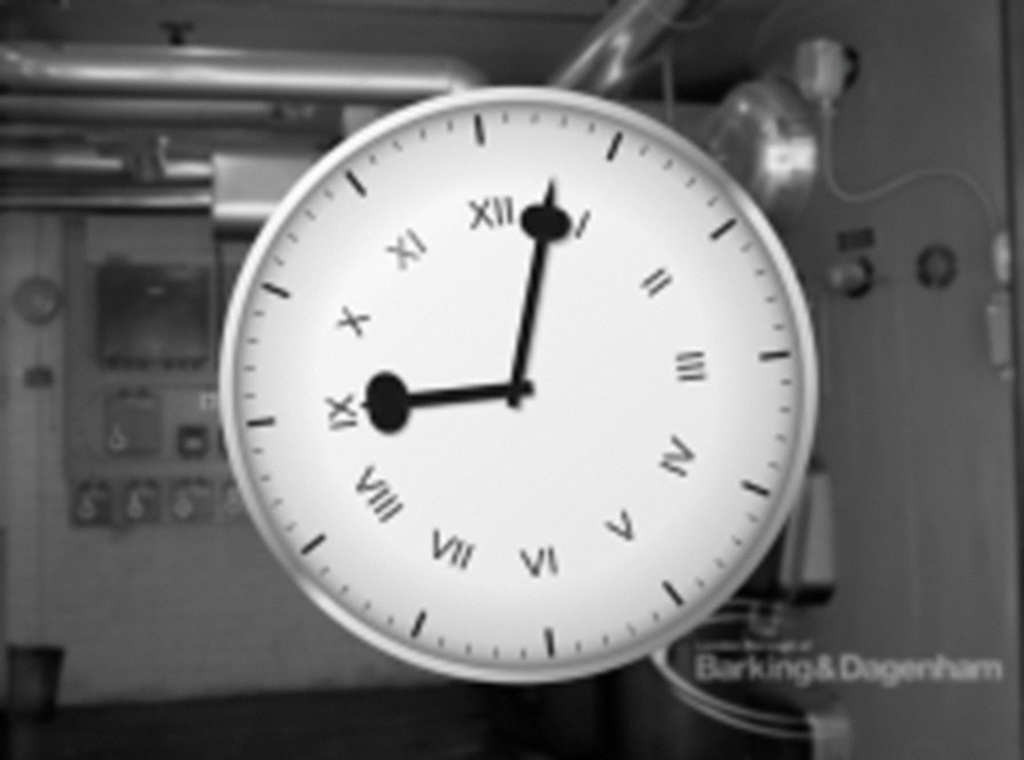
{"hour": 9, "minute": 3}
